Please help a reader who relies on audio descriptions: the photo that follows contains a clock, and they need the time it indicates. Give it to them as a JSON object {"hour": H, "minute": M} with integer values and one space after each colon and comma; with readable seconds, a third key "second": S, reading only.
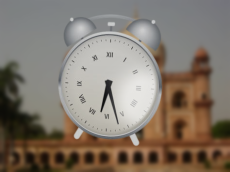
{"hour": 6, "minute": 27}
